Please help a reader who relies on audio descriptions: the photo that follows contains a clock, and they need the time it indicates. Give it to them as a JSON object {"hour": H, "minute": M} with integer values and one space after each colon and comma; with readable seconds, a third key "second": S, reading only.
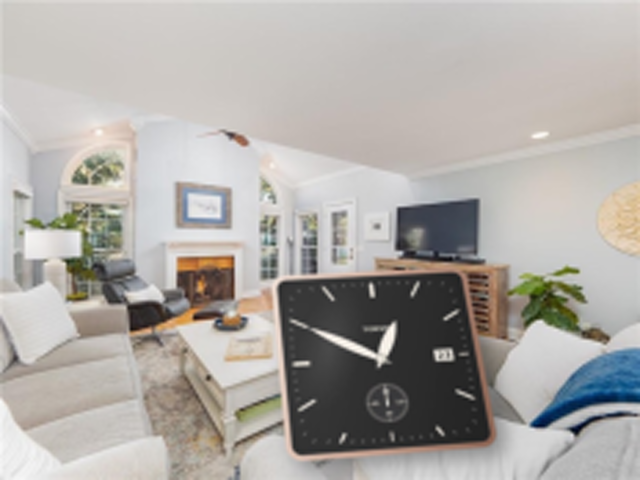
{"hour": 12, "minute": 50}
